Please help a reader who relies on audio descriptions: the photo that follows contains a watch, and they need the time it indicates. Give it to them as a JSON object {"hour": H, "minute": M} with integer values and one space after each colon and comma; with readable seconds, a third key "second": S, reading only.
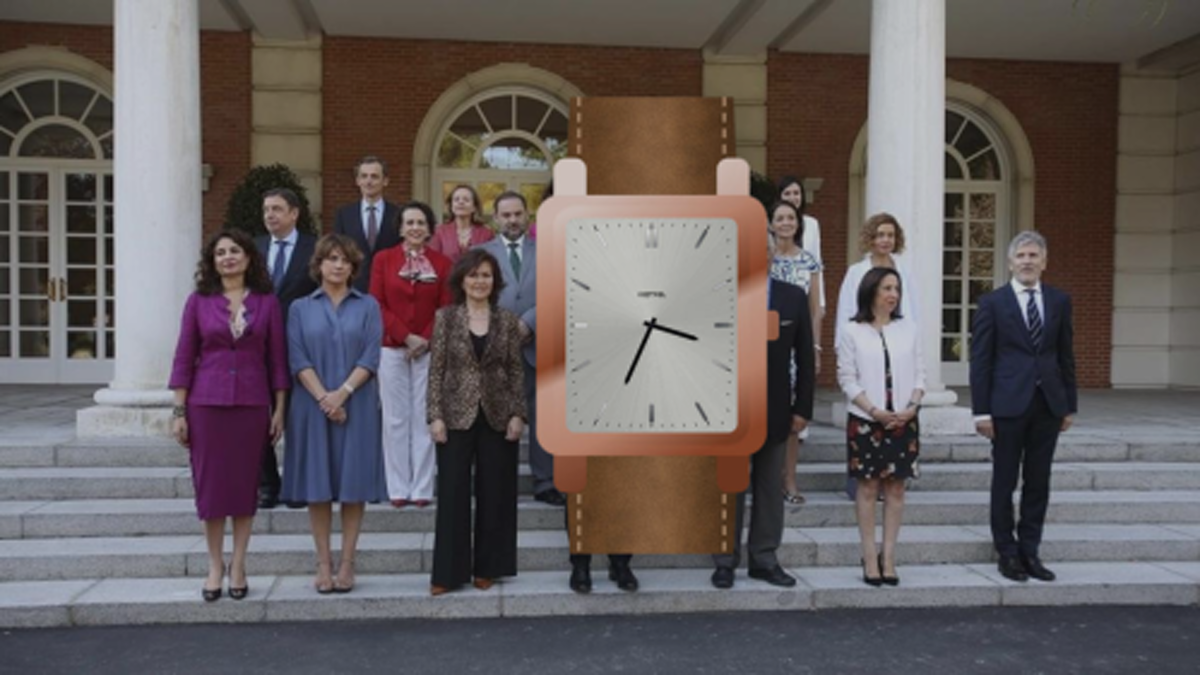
{"hour": 3, "minute": 34}
